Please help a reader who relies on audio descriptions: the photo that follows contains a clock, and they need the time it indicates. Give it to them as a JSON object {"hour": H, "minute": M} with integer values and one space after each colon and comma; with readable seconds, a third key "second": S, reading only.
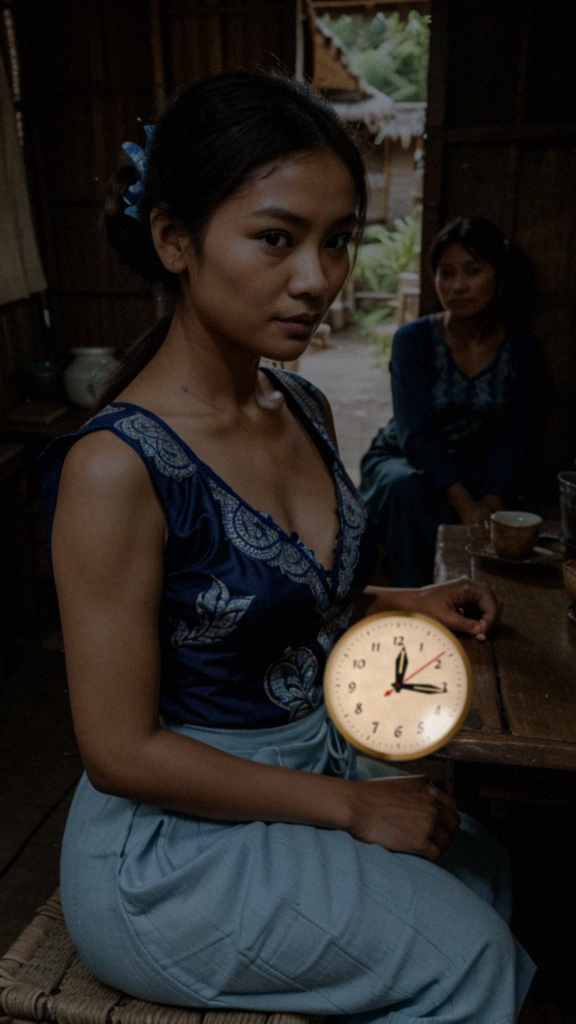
{"hour": 12, "minute": 16, "second": 9}
